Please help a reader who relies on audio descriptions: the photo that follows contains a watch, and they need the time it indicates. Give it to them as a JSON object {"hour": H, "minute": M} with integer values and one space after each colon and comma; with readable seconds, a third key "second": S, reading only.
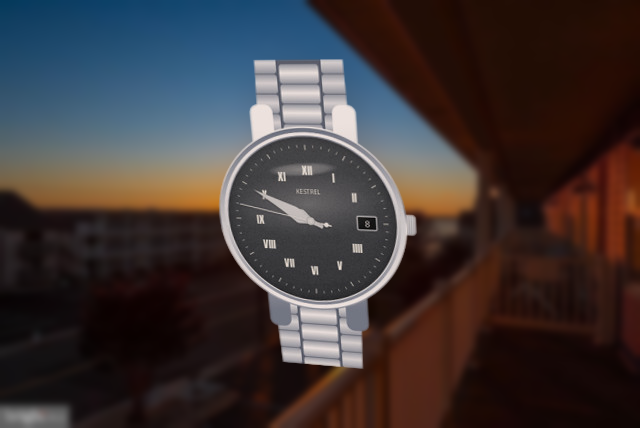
{"hour": 9, "minute": 49, "second": 47}
